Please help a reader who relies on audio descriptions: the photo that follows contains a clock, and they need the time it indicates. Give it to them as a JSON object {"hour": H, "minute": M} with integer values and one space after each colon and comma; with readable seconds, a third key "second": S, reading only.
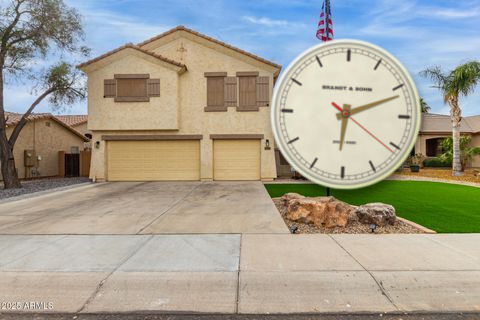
{"hour": 6, "minute": 11, "second": 21}
